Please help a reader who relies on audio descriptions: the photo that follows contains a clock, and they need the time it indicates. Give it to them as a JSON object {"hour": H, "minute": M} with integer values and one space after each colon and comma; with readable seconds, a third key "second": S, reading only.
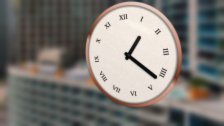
{"hour": 1, "minute": 22}
